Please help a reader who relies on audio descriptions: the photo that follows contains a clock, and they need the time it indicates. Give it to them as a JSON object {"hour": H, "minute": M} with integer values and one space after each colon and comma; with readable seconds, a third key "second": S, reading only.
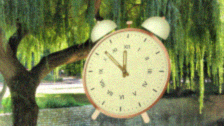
{"hour": 11, "minute": 52}
